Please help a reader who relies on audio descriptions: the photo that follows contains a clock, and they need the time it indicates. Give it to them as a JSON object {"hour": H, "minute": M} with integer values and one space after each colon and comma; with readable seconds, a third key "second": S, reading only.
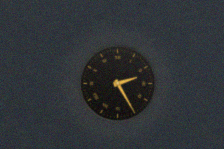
{"hour": 2, "minute": 25}
